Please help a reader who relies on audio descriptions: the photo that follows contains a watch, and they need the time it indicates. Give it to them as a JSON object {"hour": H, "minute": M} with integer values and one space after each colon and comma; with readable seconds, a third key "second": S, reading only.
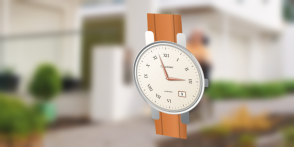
{"hour": 2, "minute": 57}
